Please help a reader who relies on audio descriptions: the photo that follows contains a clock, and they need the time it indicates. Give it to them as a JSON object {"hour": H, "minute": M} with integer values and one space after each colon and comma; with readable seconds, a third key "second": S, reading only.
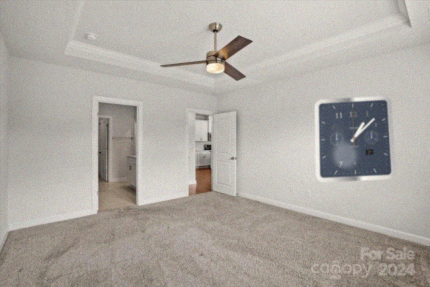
{"hour": 1, "minute": 8}
